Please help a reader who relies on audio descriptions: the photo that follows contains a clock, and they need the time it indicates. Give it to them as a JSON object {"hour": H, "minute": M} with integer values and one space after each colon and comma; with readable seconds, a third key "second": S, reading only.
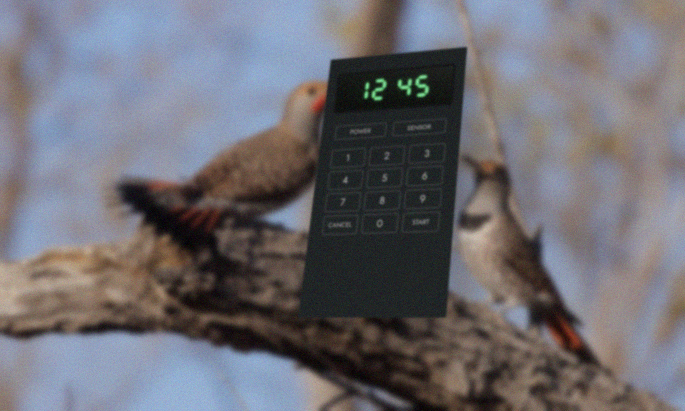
{"hour": 12, "minute": 45}
